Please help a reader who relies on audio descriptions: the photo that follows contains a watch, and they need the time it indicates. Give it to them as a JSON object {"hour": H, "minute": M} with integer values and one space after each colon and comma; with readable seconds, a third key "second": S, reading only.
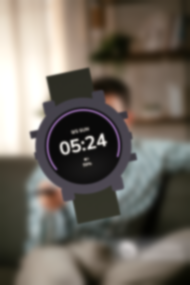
{"hour": 5, "minute": 24}
